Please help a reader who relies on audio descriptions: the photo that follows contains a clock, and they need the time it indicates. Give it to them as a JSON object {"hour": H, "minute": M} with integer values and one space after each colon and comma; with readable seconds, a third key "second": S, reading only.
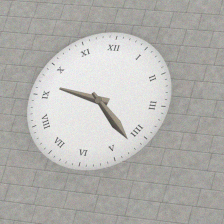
{"hour": 9, "minute": 22}
